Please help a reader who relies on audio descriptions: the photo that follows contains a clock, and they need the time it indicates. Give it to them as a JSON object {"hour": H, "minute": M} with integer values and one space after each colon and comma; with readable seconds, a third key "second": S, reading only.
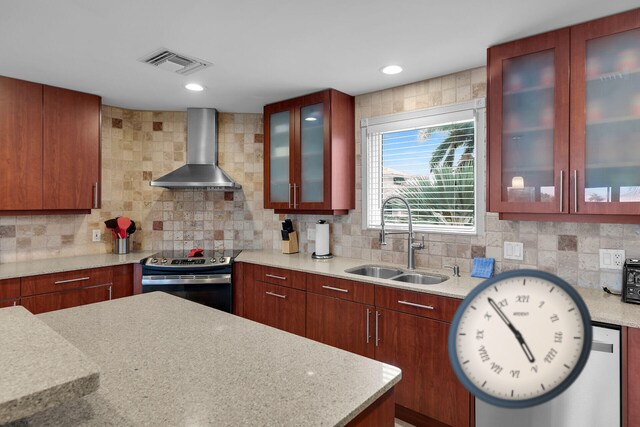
{"hour": 4, "minute": 53}
